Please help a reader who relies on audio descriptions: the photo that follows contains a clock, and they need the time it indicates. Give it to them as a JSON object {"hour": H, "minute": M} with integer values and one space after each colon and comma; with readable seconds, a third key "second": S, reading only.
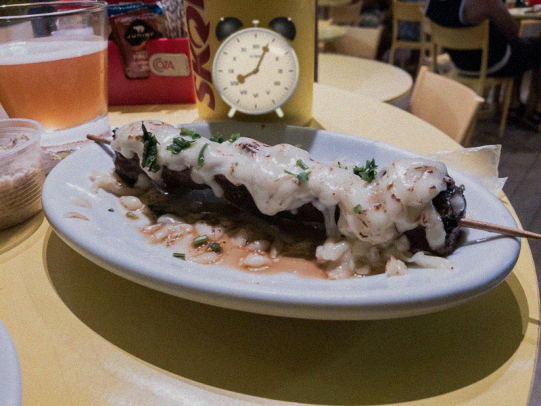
{"hour": 8, "minute": 4}
